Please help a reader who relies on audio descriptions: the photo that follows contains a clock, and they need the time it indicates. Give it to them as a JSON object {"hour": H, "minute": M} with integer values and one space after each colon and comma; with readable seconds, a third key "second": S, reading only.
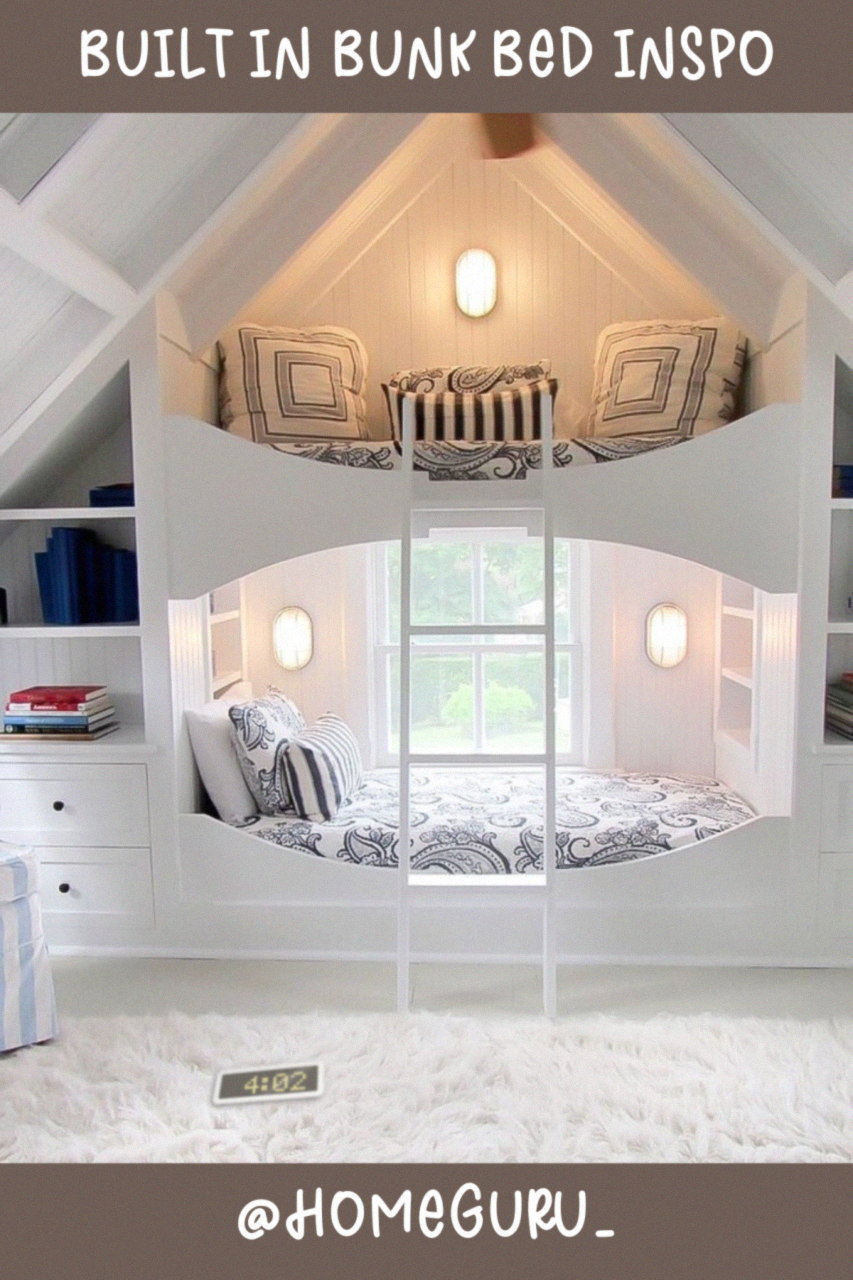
{"hour": 4, "minute": 2}
